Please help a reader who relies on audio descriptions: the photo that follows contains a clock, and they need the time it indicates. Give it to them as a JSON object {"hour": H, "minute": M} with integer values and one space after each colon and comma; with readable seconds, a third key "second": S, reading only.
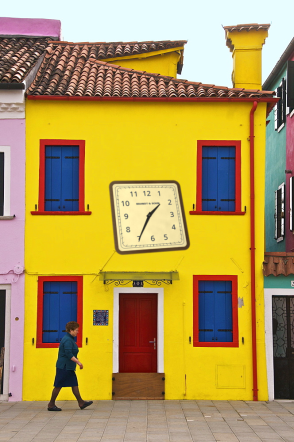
{"hour": 1, "minute": 35}
